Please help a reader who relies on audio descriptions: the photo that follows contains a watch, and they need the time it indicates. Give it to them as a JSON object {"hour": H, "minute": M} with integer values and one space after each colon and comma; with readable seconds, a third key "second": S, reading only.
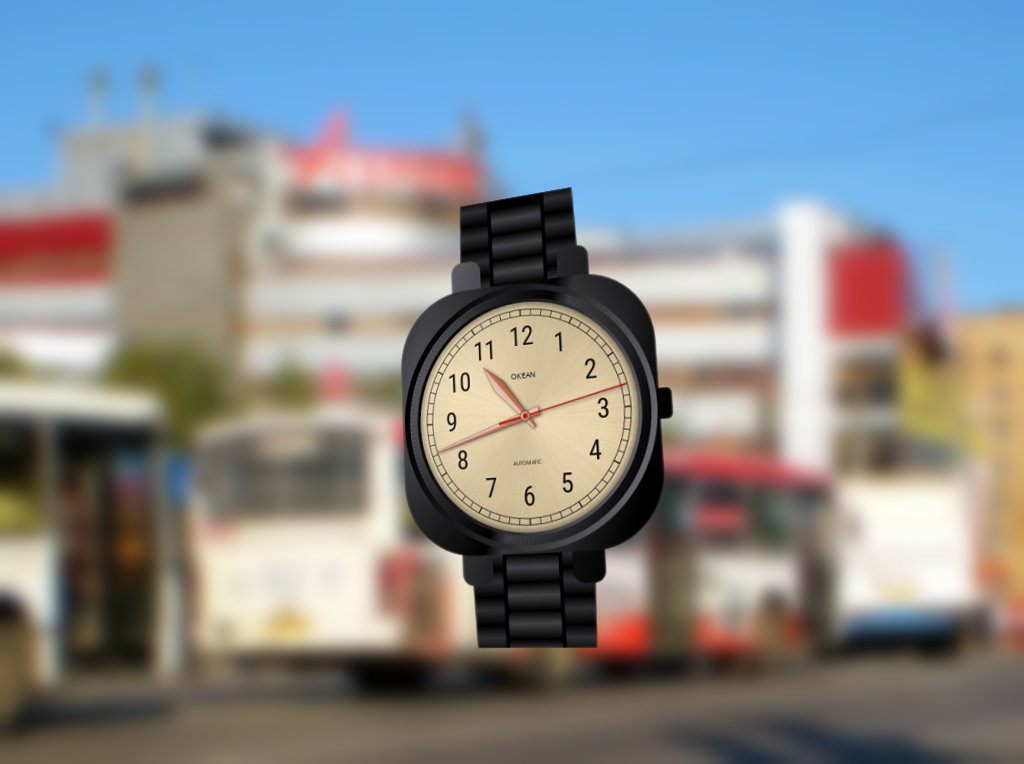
{"hour": 10, "minute": 42, "second": 13}
